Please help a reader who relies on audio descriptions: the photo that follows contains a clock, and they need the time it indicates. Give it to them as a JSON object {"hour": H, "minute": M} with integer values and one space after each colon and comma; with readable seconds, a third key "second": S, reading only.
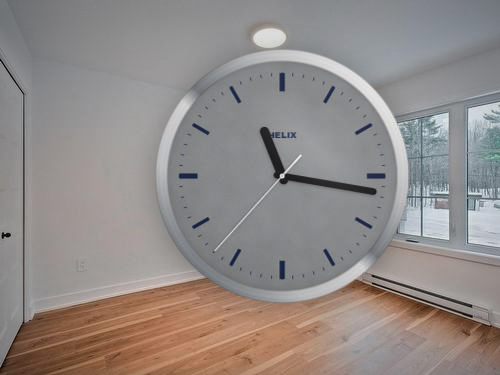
{"hour": 11, "minute": 16, "second": 37}
